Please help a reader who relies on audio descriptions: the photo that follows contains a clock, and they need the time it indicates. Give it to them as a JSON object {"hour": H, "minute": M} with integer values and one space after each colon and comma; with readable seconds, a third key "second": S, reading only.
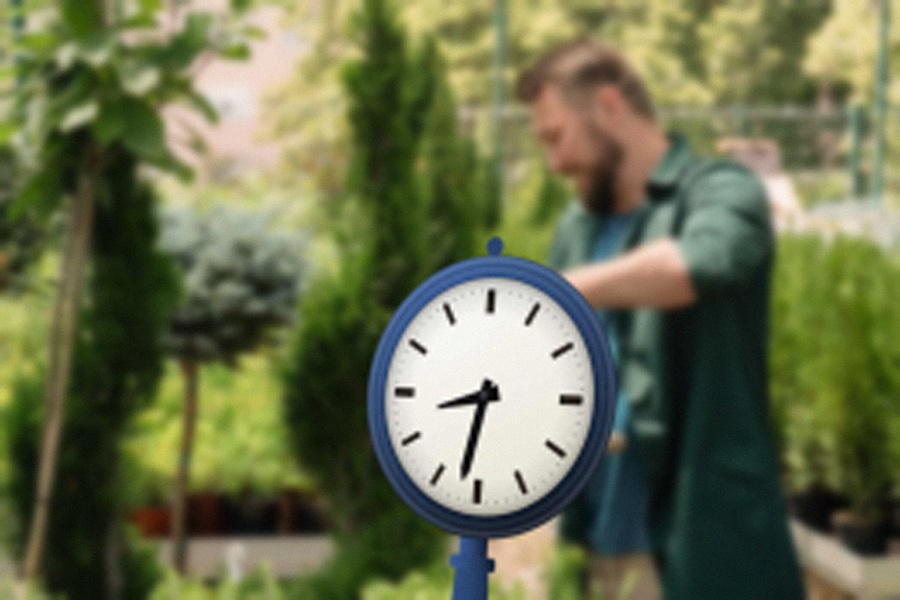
{"hour": 8, "minute": 32}
